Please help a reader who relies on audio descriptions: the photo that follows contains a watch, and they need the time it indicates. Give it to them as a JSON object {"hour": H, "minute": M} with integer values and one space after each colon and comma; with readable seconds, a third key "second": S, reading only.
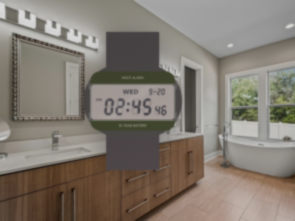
{"hour": 2, "minute": 45, "second": 46}
